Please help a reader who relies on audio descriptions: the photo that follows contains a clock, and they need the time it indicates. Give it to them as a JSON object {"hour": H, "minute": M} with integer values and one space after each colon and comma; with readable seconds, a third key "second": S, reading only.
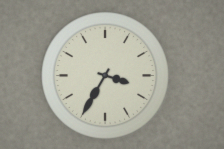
{"hour": 3, "minute": 35}
